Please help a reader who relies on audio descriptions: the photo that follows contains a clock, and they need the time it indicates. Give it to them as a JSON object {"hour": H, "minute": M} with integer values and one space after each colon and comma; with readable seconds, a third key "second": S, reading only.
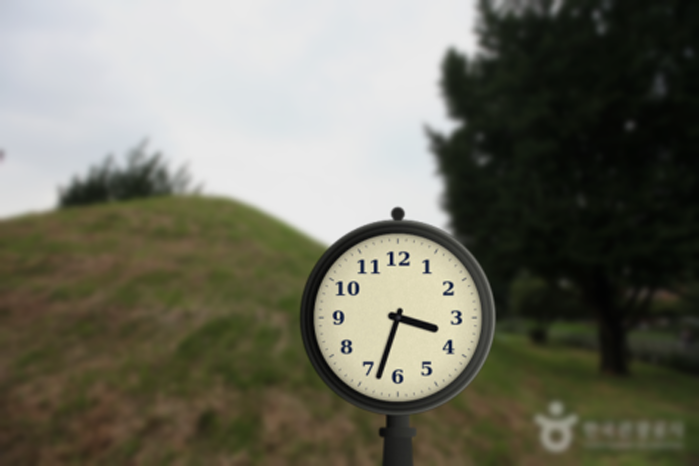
{"hour": 3, "minute": 33}
